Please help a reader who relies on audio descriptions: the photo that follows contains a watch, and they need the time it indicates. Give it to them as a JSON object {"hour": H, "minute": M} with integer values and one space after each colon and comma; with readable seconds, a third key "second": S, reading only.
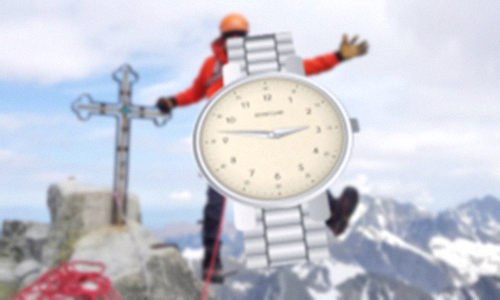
{"hour": 2, "minute": 47}
